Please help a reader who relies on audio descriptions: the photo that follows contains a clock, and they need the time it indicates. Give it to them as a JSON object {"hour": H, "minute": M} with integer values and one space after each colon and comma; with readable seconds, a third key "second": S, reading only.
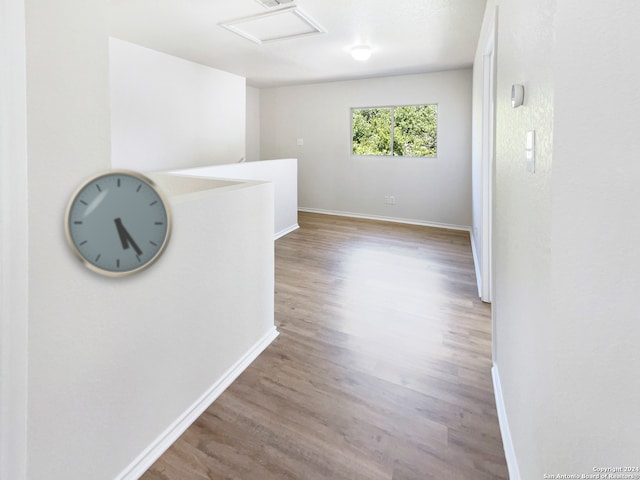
{"hour": 5, "minute": 24}
